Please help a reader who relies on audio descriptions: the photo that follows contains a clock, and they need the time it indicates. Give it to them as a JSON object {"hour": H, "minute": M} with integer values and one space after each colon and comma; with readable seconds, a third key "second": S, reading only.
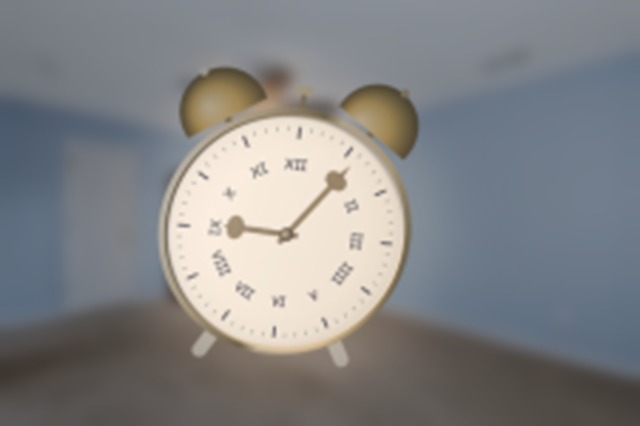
{"hour": 9, "minute": 6}
